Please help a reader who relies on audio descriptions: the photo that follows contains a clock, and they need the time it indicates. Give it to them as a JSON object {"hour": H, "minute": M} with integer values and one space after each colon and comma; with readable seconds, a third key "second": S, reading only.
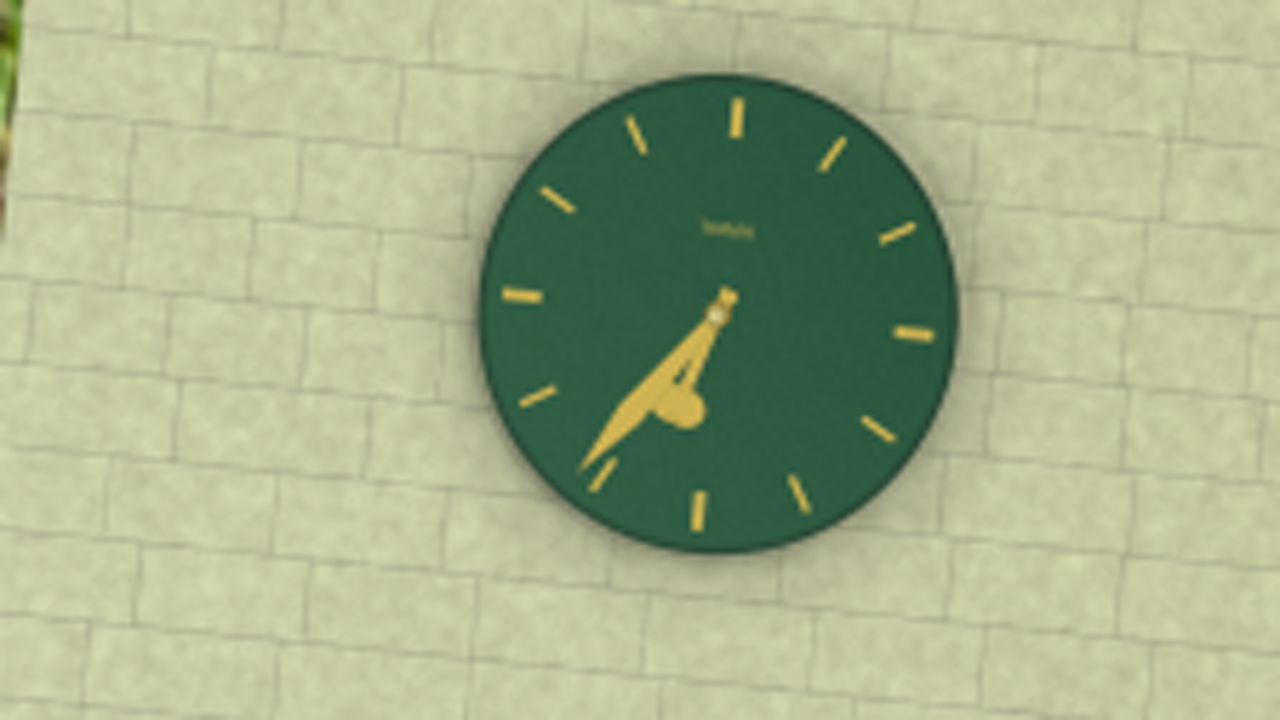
{"hour": 6, "minute": 36}
